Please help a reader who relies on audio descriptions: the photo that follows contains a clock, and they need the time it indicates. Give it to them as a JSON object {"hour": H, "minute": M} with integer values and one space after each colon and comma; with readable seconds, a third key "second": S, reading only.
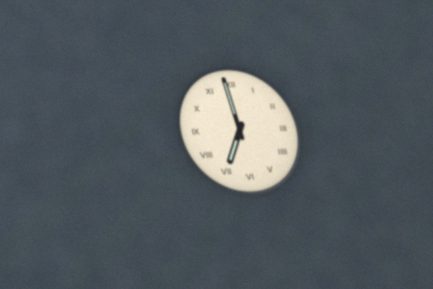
{"hour": 6, "minute": 59}
